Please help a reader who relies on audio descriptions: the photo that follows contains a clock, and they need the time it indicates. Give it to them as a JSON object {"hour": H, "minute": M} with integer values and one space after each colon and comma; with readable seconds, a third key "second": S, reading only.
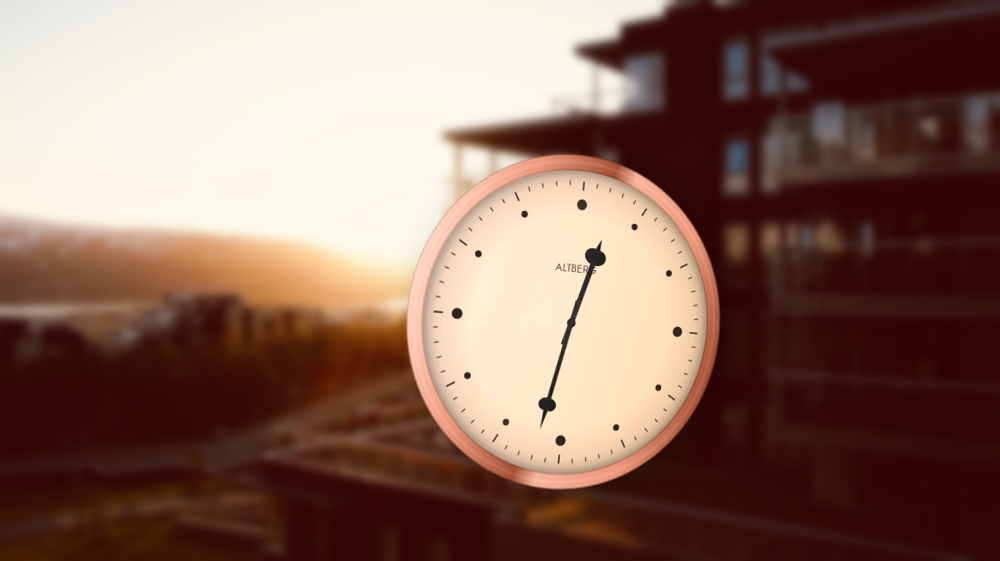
{"hour": 12, "minute": 32}
